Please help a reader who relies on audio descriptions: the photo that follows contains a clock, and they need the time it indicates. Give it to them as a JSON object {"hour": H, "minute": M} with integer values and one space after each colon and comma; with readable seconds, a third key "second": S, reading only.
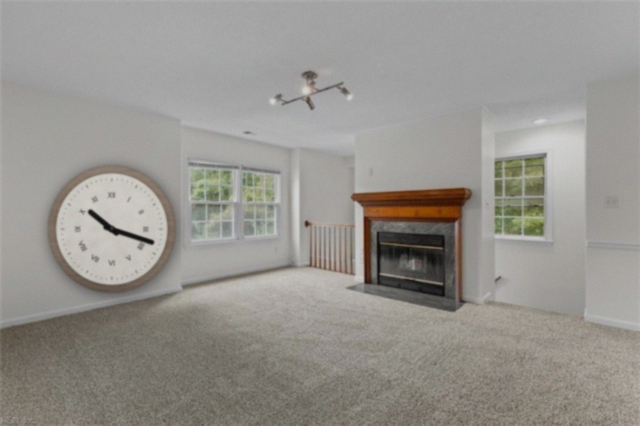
{"hour": 10, "minute": 18}
